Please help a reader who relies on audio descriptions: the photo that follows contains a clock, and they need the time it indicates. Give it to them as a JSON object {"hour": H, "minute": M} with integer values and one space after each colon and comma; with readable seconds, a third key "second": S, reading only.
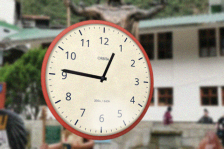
{"hour": 12, "minute": 46}
